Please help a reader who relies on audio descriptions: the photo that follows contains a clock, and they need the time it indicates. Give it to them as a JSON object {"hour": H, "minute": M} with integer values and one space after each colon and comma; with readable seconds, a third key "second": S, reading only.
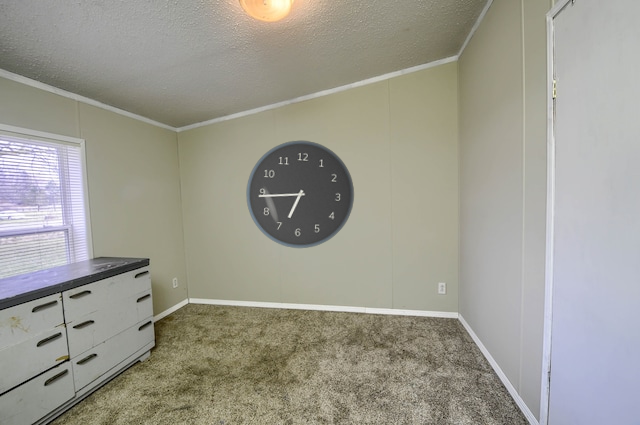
{"hour": 6, "minute": 44}
